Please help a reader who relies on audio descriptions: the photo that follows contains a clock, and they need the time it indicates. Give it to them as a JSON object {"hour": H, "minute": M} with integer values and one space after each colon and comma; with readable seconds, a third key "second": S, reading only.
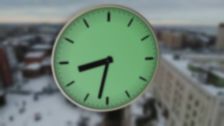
{"hour": 8, "minute": 32}
